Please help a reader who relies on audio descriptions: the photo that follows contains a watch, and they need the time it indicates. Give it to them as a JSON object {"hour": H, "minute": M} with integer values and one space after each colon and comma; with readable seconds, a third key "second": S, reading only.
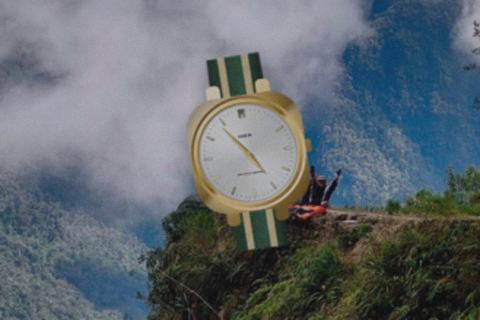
{"hour": 4, "minute": 54}
